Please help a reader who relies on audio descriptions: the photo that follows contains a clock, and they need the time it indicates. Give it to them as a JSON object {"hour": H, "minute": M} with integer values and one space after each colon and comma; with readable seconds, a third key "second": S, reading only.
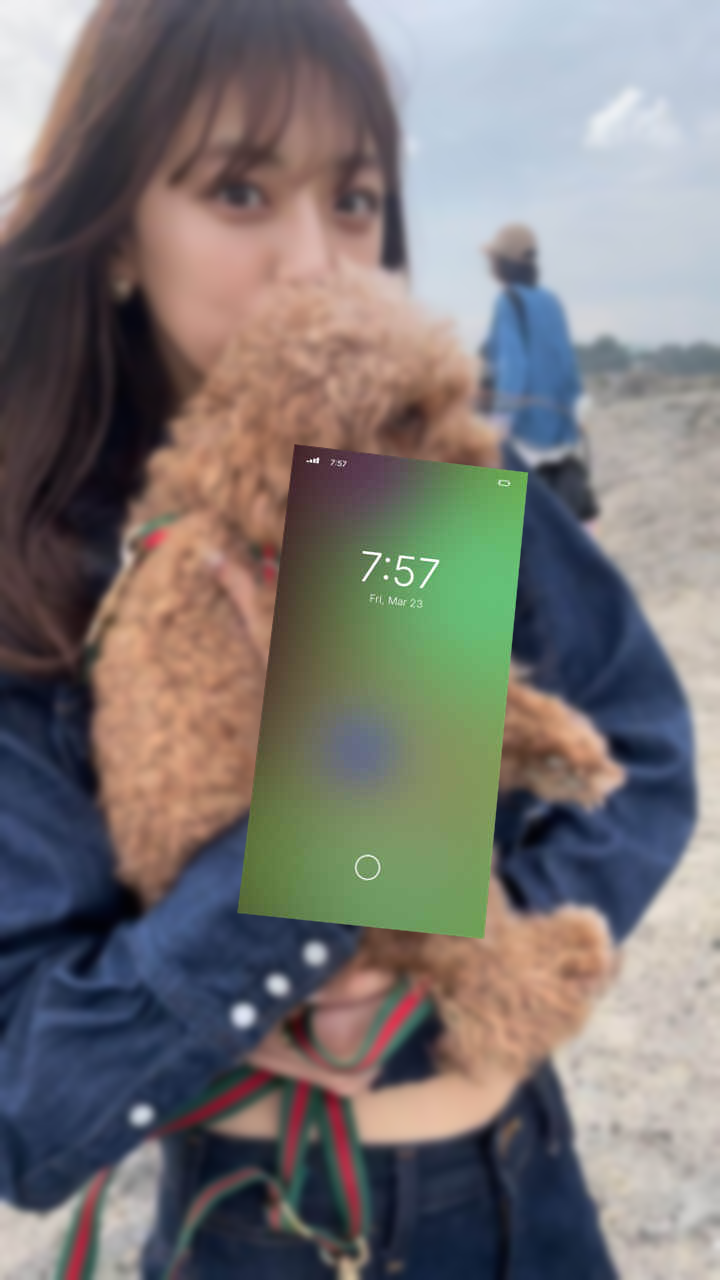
{"hour": 7, "minute": 57}
